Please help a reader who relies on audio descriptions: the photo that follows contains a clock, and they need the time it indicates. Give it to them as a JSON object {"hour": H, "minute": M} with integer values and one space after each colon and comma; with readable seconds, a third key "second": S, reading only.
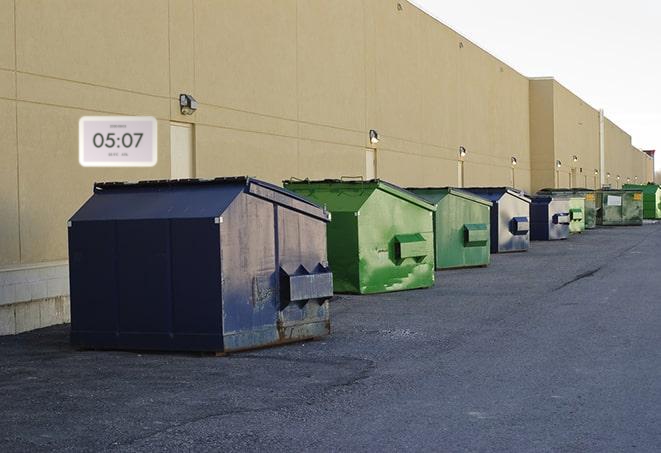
{"hour": 5, "minute": 7}
